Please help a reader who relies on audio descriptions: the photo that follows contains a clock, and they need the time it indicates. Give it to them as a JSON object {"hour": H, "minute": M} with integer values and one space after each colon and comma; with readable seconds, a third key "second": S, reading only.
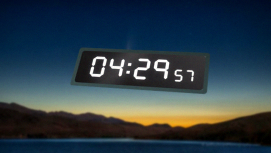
{"hour": 4, "minute": 29, "second": 57}
